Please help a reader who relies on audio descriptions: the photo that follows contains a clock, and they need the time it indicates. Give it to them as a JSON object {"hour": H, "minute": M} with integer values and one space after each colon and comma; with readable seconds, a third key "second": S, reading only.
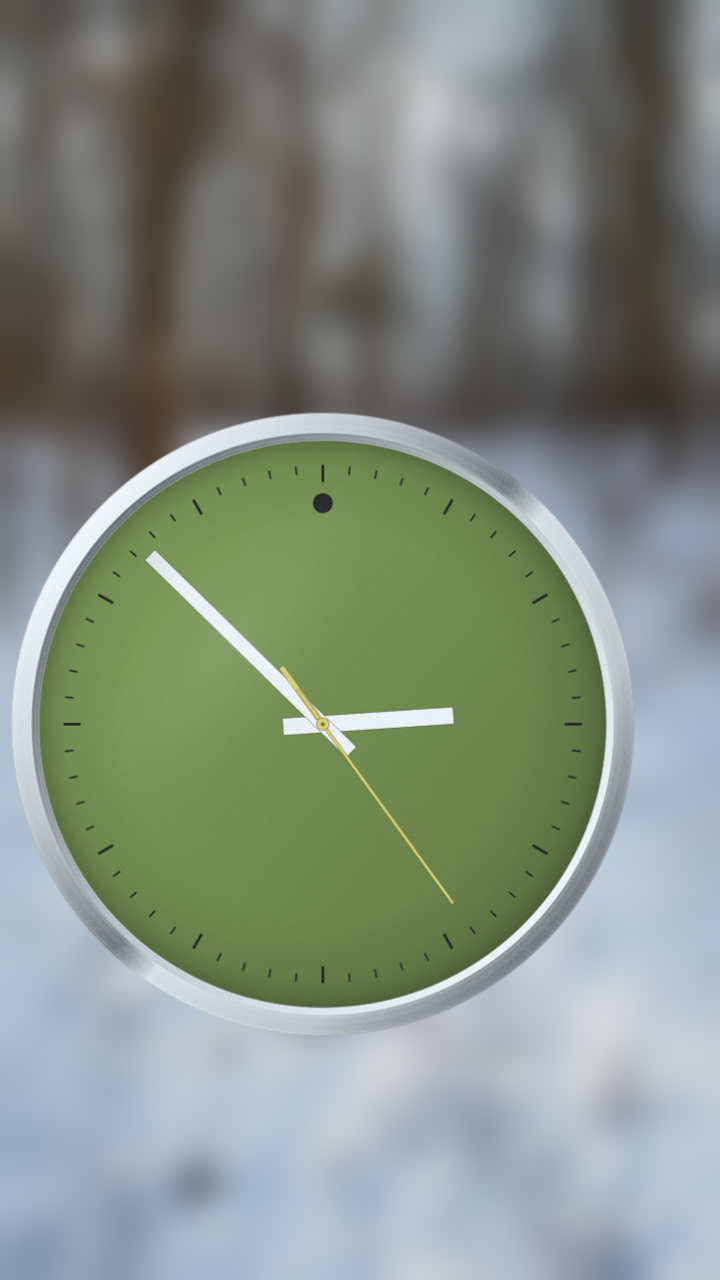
{"hour": 2, "minute": 52, "second": 24}
